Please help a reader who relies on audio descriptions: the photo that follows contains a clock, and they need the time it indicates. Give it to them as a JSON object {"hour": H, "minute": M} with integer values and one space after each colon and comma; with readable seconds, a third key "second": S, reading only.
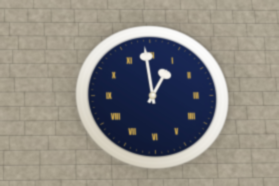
{"hour": 12, "minute": 59}
